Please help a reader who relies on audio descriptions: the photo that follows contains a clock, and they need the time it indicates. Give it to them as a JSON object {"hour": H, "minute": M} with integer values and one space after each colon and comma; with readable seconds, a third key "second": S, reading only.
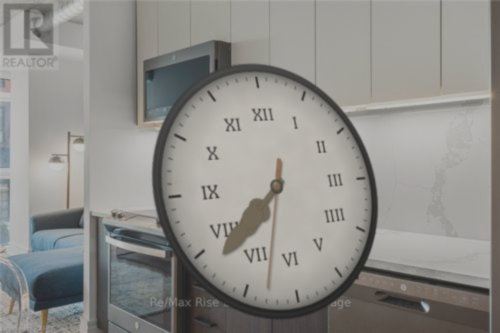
{"hour": 7, "minute": 38, "second": 33}
